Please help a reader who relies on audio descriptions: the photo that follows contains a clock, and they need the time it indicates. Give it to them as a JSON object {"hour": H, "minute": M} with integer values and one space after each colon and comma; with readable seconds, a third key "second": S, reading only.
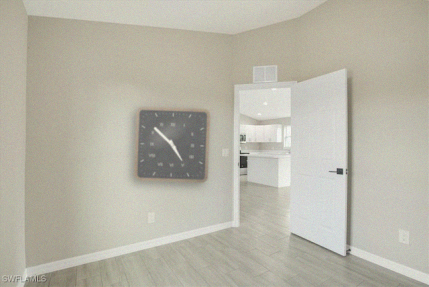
{"hour": 4, "minute": 52}
